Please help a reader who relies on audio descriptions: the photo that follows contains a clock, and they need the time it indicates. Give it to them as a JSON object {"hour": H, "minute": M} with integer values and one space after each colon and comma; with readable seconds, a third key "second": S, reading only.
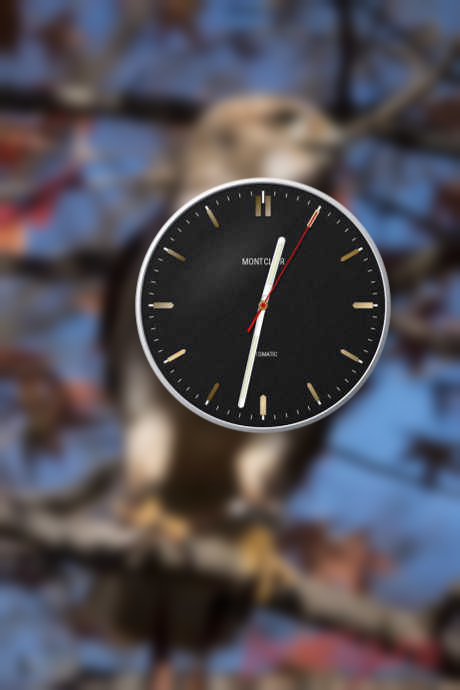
{"hour": 12, "minute": 32, "second": 5}
